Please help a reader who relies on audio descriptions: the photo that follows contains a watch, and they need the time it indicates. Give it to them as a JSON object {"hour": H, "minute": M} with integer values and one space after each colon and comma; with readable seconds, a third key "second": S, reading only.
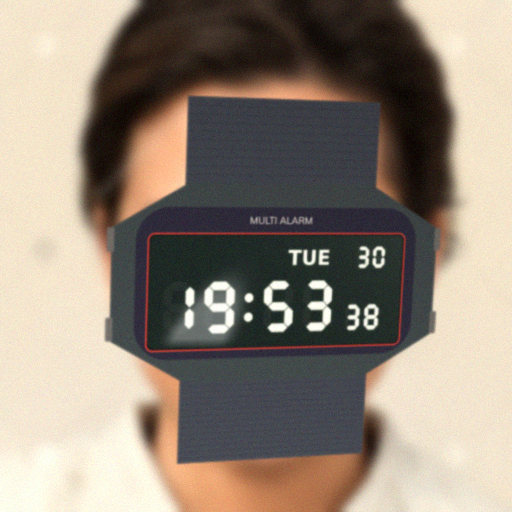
{"hour": 19, "minute": 53, "second": 38}
